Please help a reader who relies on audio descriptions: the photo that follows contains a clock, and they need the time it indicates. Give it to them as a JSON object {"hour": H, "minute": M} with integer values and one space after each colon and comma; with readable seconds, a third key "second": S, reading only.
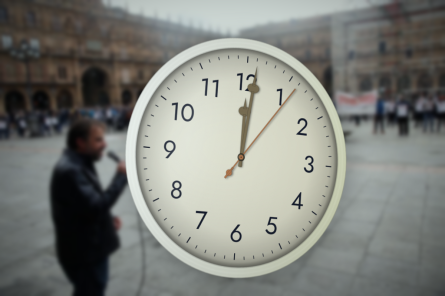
{"hour": 12, "minute": 1, "second": 6}
